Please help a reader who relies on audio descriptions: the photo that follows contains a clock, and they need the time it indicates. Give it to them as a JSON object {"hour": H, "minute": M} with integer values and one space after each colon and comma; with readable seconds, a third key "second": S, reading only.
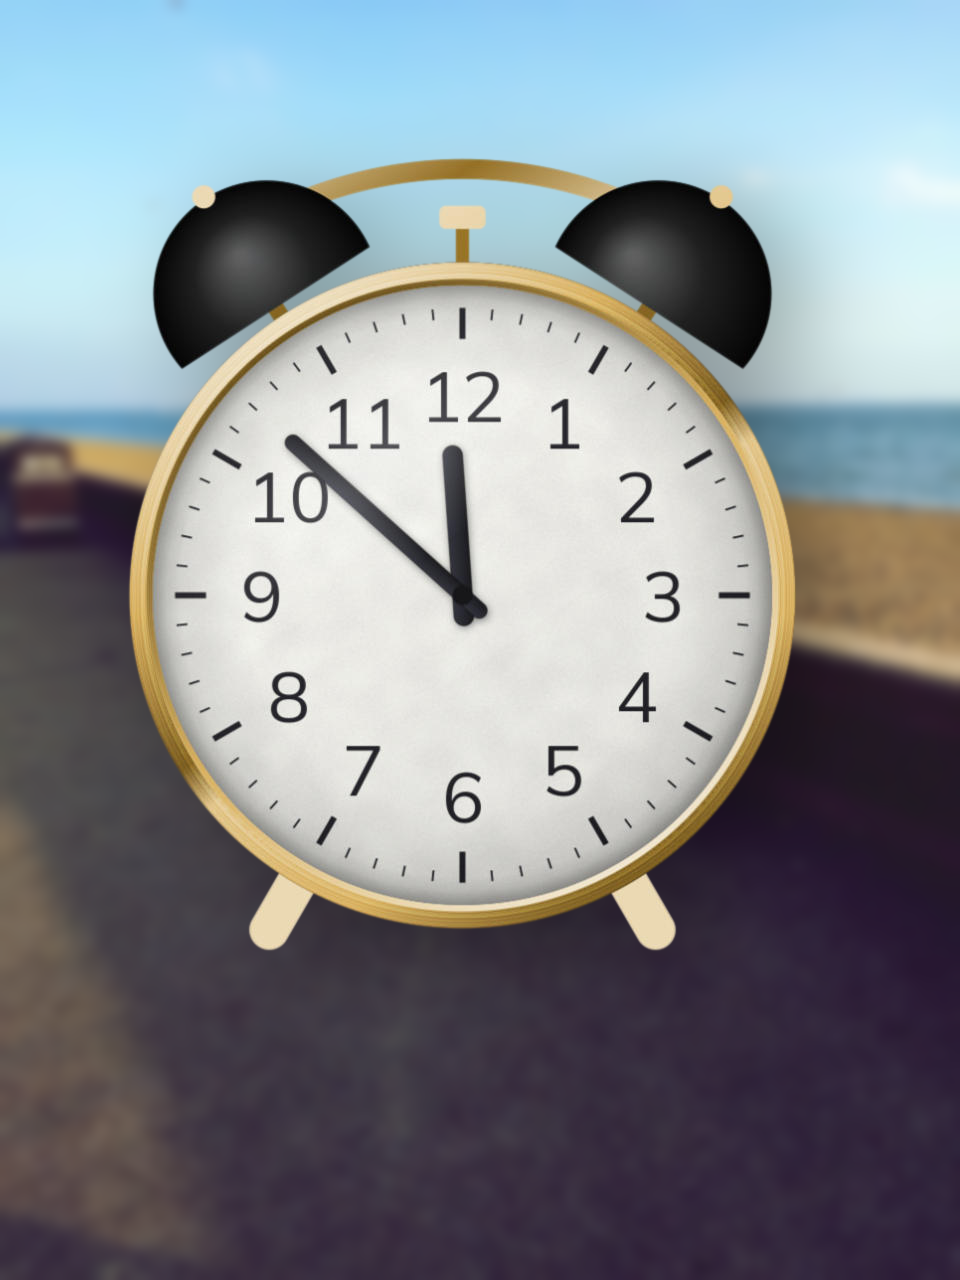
{"hour": 11, "minute": 52}
